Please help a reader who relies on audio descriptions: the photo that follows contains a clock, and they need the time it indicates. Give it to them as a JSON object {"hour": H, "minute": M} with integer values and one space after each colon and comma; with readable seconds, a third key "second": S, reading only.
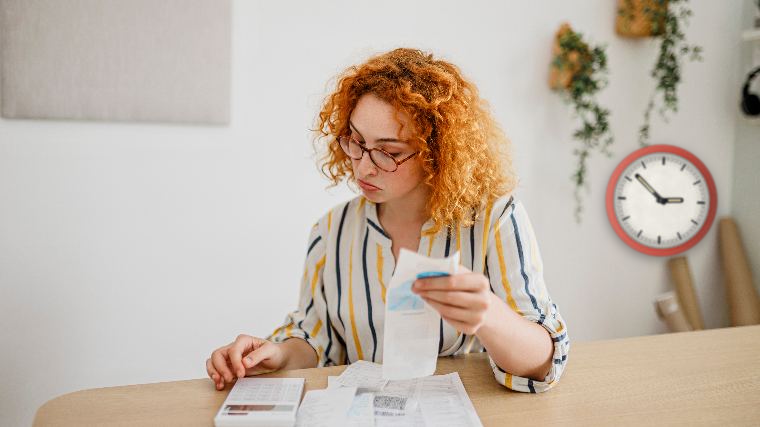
{"hour": 2, "minute": 52}
